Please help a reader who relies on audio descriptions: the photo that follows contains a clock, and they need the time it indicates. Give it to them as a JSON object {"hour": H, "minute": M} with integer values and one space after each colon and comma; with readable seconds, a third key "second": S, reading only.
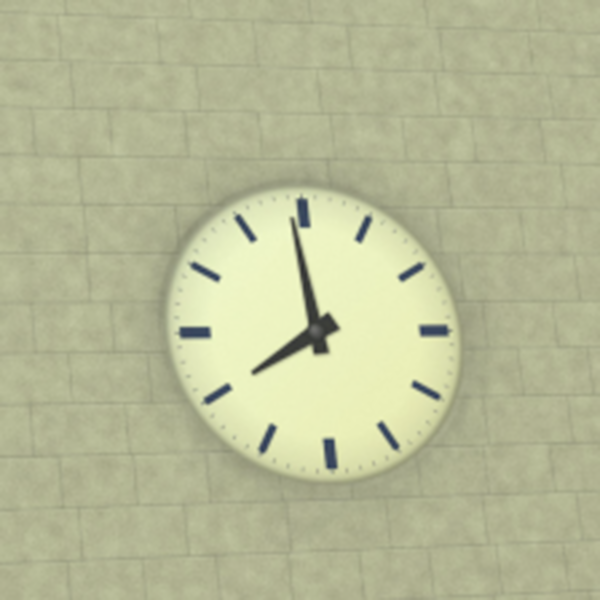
{"hour": 7, "minute": 59}
